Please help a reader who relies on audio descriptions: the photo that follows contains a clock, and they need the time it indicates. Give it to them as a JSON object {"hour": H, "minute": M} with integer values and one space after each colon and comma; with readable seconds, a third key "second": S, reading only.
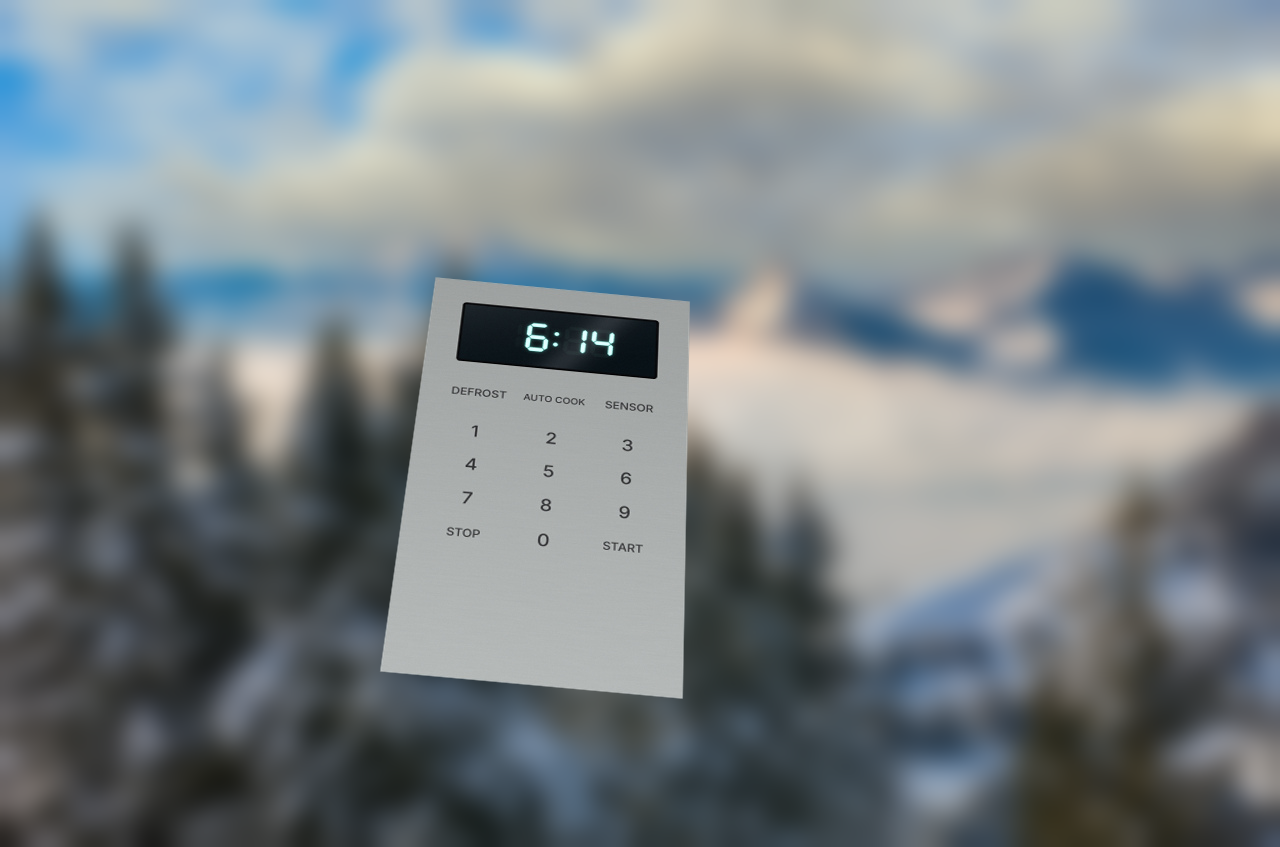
{"hour": 6, "minute": 14}
